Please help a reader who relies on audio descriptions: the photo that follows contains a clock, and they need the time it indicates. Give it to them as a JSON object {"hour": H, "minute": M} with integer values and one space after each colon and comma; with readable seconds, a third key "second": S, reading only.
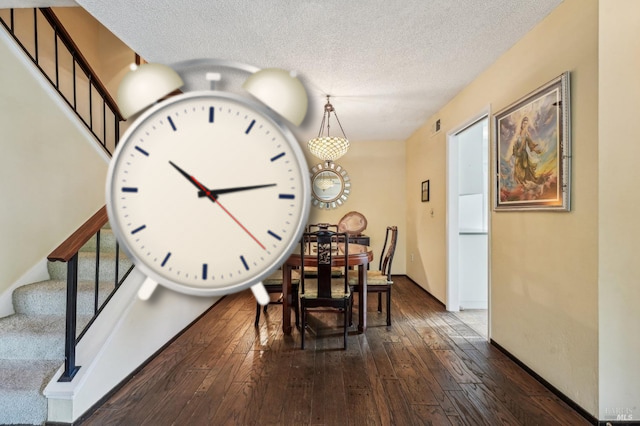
{"hour": 10, "minute": 13, "second": 22}
